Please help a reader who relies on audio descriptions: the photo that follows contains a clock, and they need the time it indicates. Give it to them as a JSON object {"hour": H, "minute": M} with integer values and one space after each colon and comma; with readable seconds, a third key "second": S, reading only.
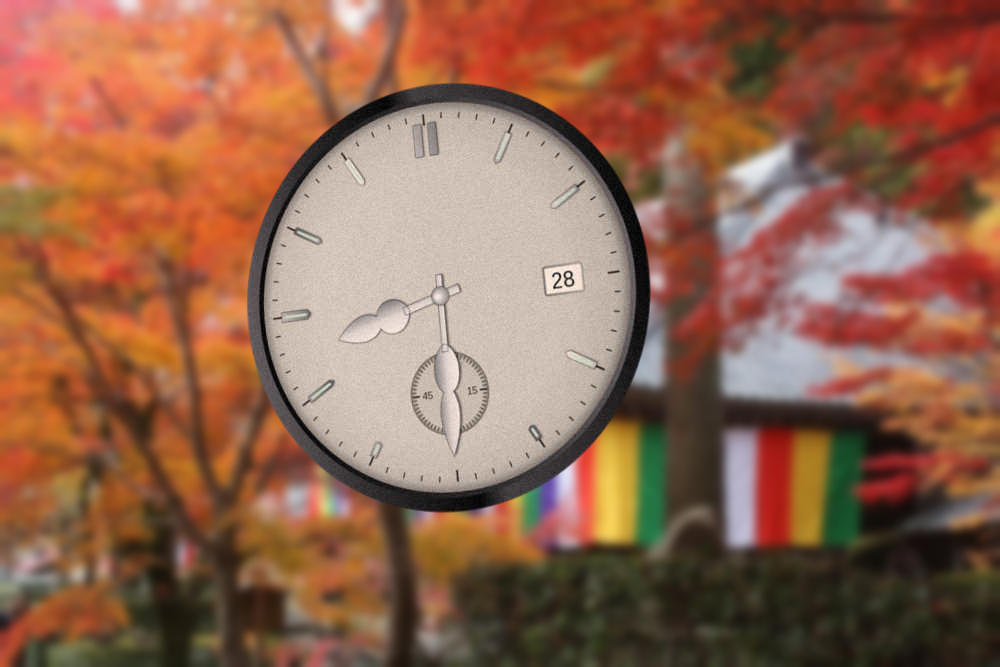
{"hour": 8, "minute": 30, "second": 5}
